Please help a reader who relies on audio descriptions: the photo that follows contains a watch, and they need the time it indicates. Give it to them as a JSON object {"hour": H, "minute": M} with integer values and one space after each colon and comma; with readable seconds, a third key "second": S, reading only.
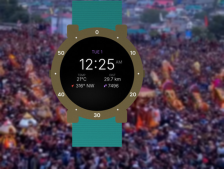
{"hour": 12, "minute": 25}
